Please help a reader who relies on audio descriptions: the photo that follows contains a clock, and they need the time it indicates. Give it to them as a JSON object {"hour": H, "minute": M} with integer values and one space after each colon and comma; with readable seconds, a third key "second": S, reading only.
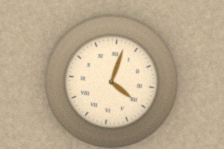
{"hour": 4, "minute": 2}
